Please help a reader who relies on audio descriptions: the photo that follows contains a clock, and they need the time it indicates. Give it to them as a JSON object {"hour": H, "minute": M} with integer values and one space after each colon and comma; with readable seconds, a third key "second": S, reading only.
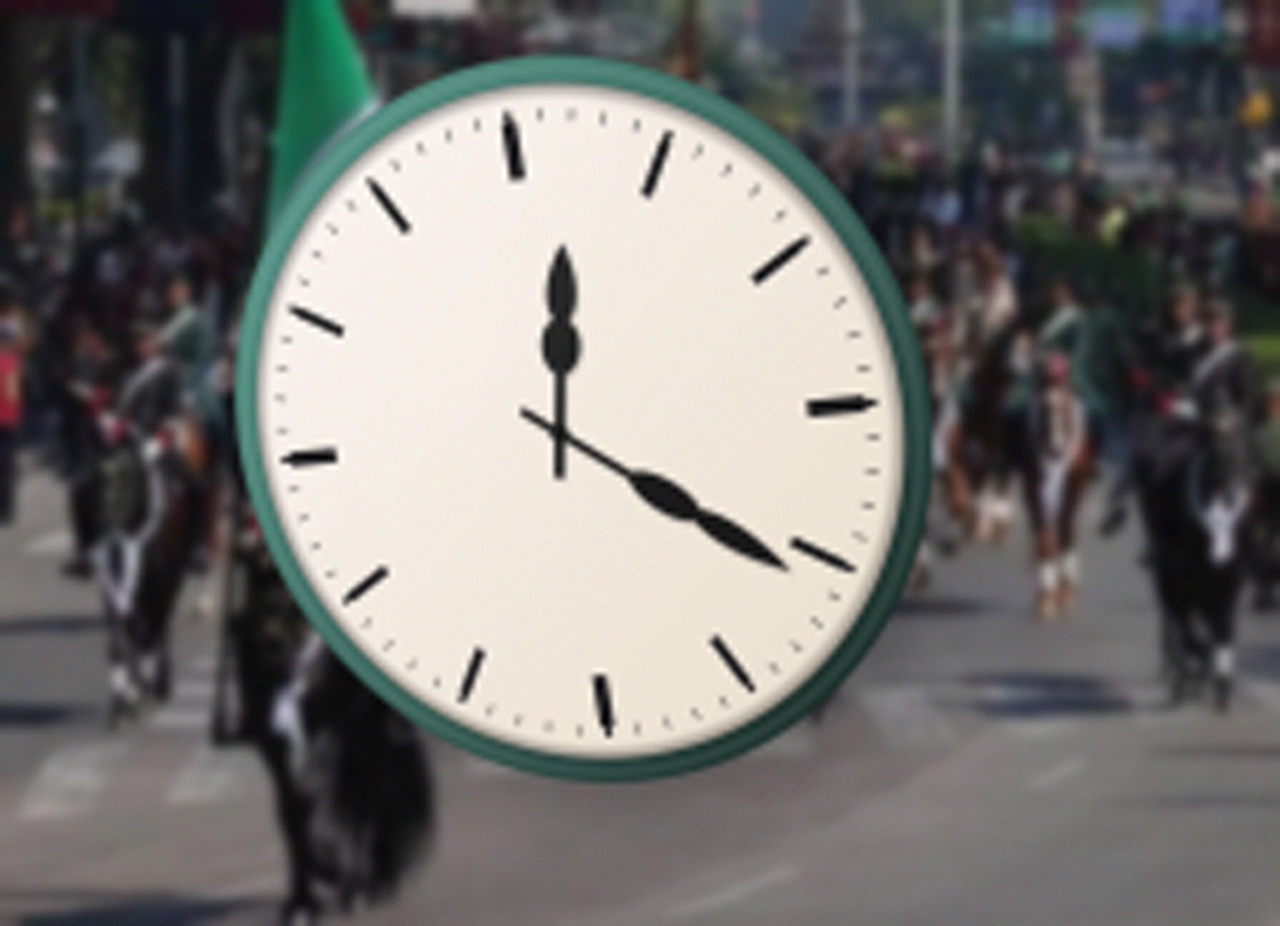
{"hour": 12, "minute": 21}
